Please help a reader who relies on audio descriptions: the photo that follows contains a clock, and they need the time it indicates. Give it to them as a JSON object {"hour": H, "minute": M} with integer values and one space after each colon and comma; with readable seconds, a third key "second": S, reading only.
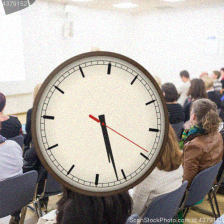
{"hour": 5, "minute": 26, "second": 19}
